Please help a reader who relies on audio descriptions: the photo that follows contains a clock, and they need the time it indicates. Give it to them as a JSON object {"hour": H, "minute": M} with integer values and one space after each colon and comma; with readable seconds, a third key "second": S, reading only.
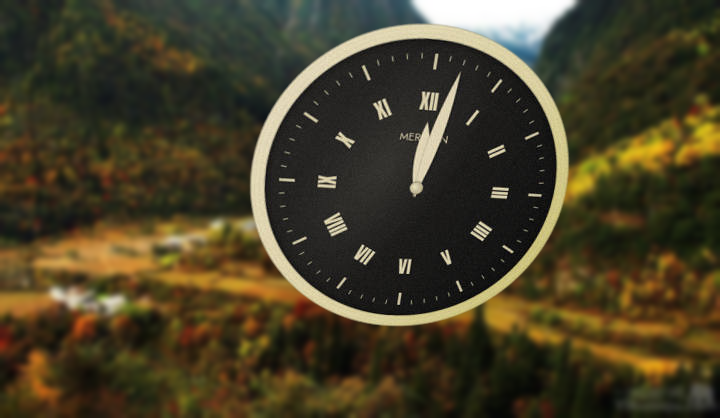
{"hour": 12, "minute": 2}
